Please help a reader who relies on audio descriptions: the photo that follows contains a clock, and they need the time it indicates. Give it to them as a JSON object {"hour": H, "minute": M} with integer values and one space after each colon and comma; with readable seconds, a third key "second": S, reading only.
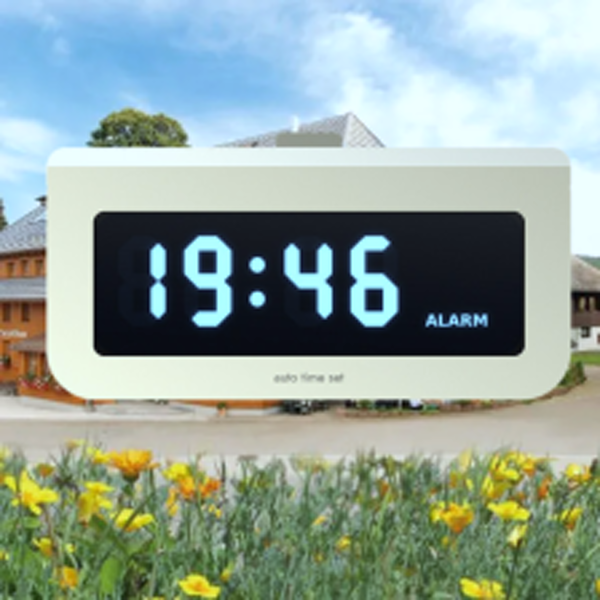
{"hour": 19, "minute": 46}
